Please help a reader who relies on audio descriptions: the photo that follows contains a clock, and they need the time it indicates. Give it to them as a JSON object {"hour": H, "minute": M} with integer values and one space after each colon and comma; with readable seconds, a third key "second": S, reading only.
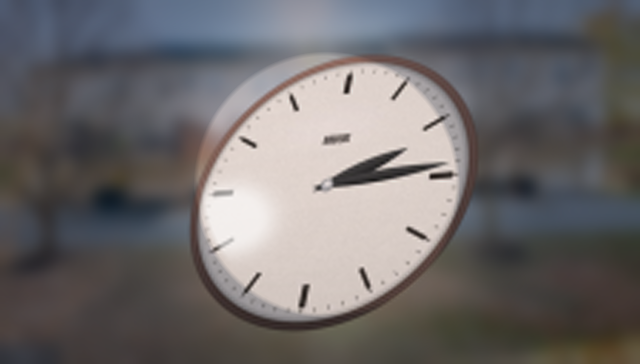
{"hour": 2, "minute": 14}
